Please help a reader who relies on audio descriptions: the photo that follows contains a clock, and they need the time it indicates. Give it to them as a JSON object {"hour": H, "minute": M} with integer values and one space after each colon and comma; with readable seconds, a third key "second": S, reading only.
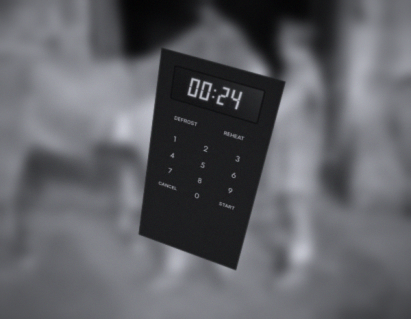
{"hour": 0, "minute": 24}
